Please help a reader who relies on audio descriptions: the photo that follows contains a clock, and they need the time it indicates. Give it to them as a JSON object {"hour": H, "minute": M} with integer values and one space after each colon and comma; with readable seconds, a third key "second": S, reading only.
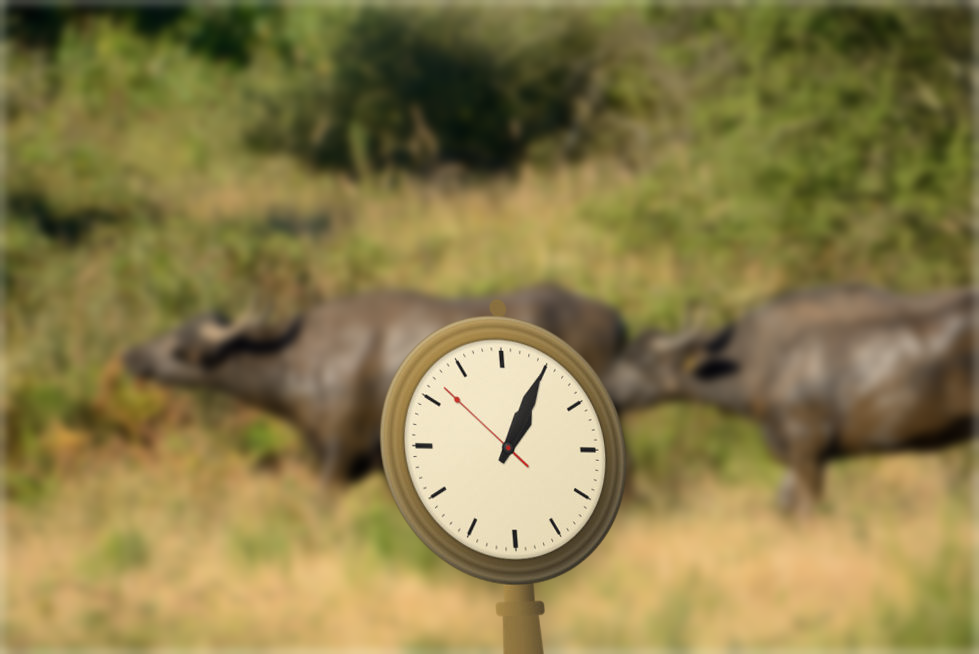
{"hour": 1, "minute": 4, "second": 52}
